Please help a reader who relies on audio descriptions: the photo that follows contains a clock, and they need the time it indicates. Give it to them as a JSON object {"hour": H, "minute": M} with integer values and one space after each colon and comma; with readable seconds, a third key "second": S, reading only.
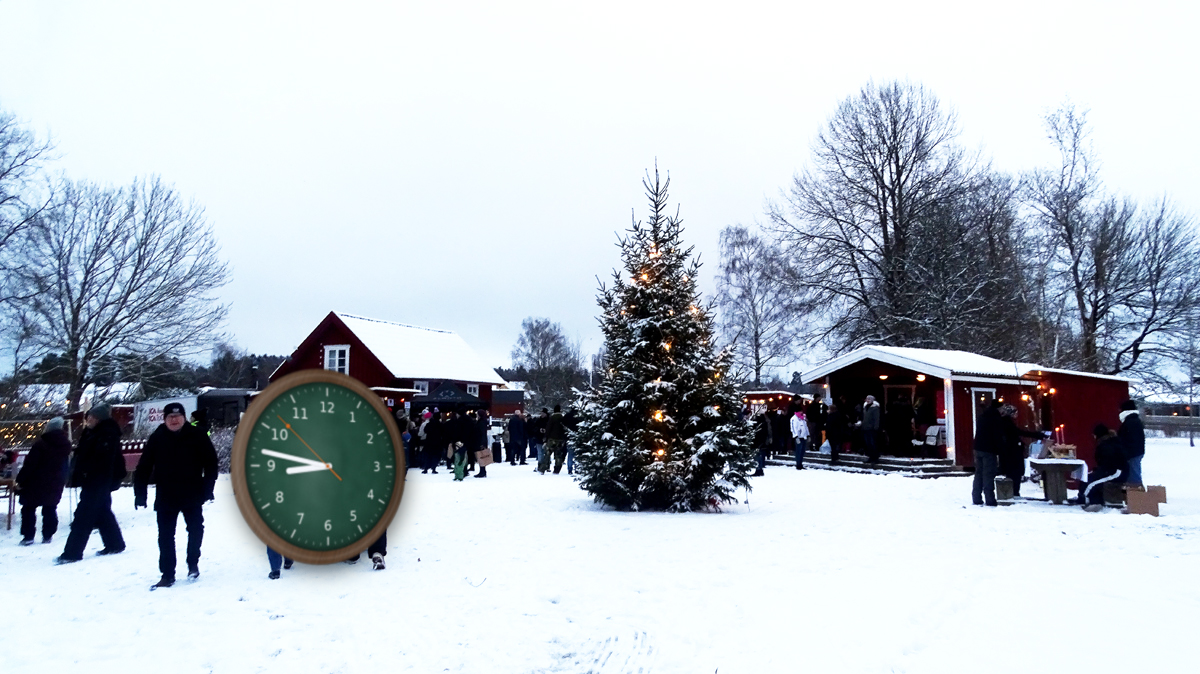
{"hour": 8, "minute": 46, "second": 52}
